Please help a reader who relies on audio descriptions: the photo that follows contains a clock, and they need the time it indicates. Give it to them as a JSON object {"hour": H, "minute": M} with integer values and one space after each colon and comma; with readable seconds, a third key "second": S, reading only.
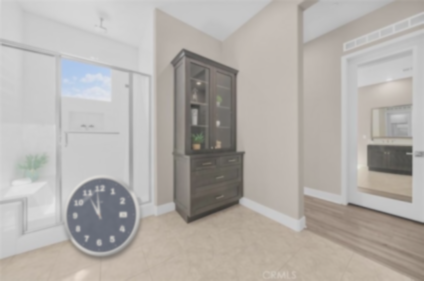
{"hour": 10, "minute": 59}
